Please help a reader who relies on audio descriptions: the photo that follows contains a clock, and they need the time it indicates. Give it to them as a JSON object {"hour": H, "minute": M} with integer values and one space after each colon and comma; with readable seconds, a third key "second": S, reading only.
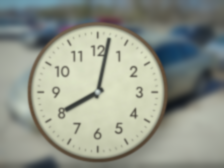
{"hour": 8, "minute": 2}
